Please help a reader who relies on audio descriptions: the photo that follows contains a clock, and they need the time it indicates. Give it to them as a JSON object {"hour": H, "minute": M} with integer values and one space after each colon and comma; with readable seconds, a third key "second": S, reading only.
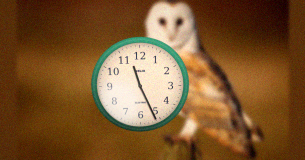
{"hour": 11, "minute": 26}
